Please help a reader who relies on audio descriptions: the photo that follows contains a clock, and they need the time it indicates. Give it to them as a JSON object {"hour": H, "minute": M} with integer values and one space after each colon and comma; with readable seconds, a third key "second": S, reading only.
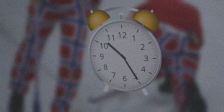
{"hour": 10, "minute": 25}
